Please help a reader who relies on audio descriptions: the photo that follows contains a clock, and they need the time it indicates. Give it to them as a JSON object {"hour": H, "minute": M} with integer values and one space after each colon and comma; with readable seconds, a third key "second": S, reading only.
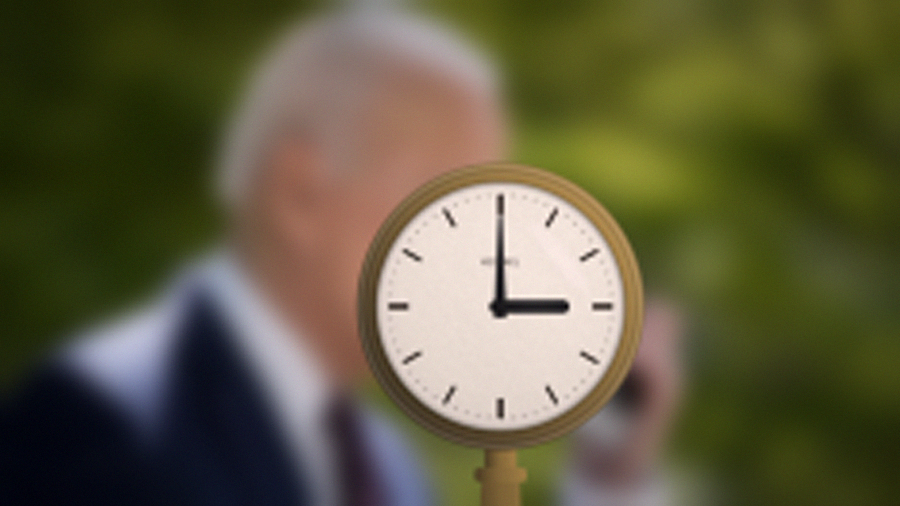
{"hour": 3, "minute": 0}
